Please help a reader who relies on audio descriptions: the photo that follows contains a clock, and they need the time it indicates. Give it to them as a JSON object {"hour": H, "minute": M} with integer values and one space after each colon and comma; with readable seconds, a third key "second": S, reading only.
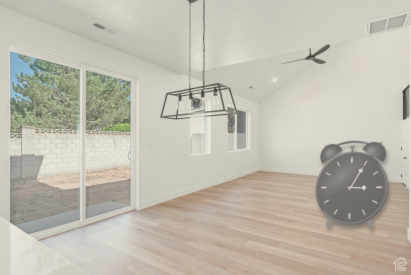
{"hour": 3, "minute": 5}
